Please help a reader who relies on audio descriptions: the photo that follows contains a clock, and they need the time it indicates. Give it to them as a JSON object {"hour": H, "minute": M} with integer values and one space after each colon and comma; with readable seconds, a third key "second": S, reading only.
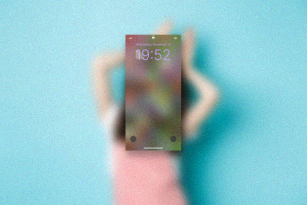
{"hour": 19, "minute": 52}
